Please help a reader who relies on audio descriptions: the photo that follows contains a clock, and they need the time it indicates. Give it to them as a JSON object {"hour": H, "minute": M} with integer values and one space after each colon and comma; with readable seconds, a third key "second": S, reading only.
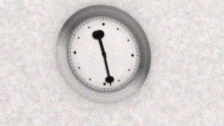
{"hour": 11, "minute": 28}
